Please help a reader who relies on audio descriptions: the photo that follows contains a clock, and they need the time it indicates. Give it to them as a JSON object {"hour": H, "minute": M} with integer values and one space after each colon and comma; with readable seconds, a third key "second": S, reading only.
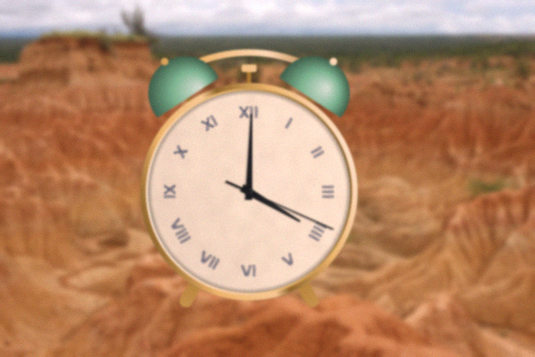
{"hour": 4, "minute": 0, "second": 19}
